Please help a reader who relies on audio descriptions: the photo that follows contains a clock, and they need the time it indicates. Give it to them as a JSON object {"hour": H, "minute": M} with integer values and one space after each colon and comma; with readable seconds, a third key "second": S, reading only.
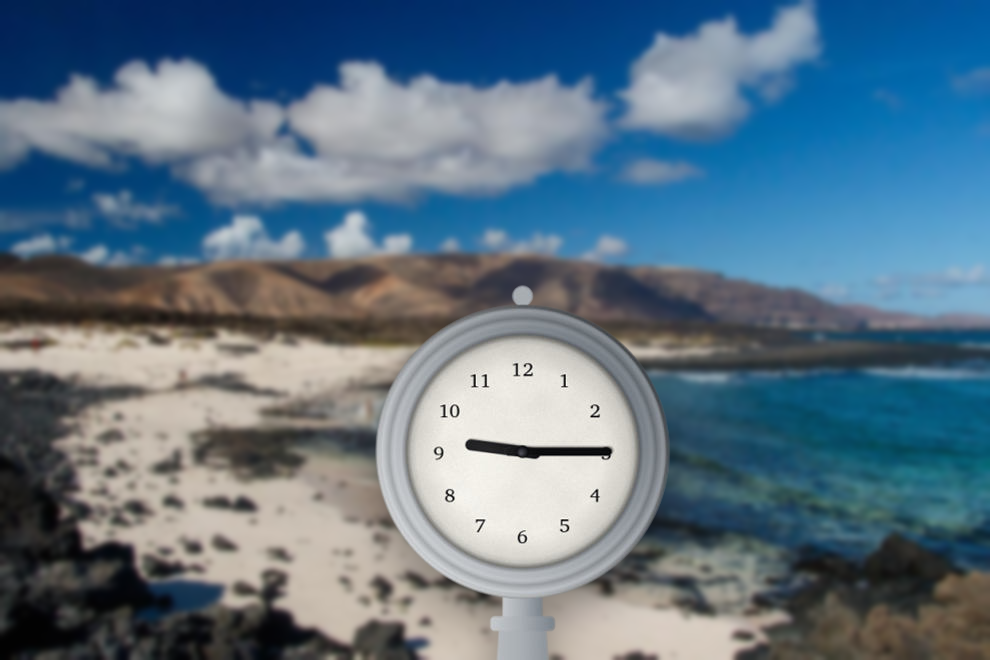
{"hour": 9, "minute": 15}
